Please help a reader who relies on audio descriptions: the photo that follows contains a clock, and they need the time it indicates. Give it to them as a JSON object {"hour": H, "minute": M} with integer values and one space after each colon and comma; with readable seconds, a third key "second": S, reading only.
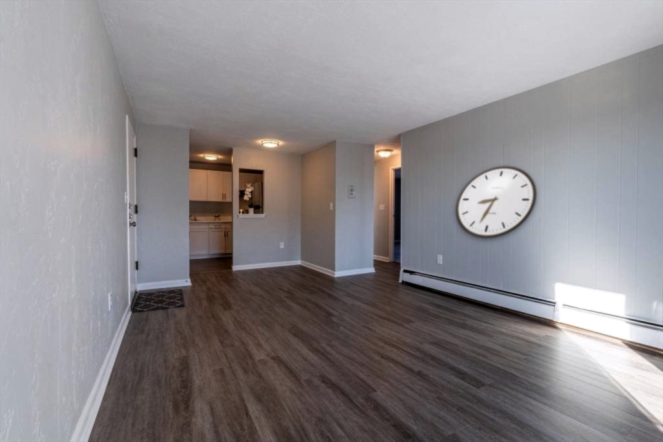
{"hour": 8, "minute": 33}
